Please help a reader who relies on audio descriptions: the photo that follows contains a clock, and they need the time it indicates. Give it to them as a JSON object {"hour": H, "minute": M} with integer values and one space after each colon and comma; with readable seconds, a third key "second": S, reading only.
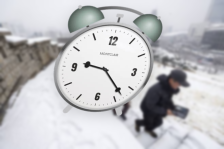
{"hour": 9, "minute": 23}
